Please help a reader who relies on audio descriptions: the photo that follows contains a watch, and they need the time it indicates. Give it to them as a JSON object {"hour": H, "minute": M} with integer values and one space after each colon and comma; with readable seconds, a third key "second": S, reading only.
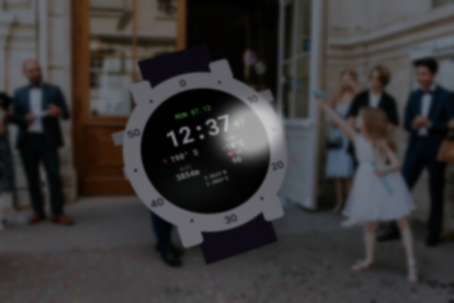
{"hour": 12, "minute": 37}
